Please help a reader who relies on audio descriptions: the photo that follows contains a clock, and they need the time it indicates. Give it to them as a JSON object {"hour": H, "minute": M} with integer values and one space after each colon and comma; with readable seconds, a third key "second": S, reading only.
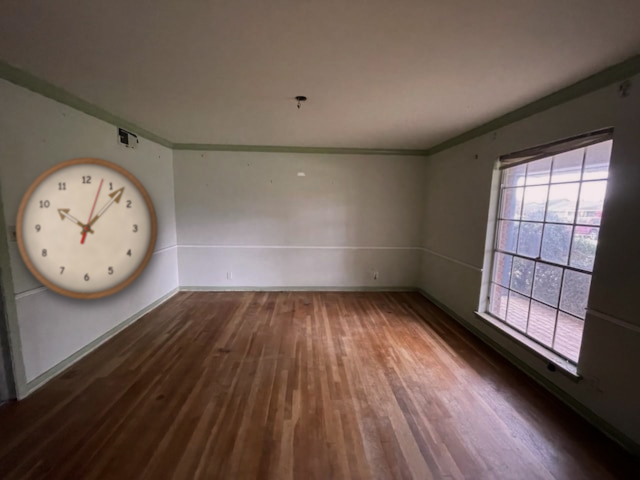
{"hour": 10, "minute": 7, "second": 3}
